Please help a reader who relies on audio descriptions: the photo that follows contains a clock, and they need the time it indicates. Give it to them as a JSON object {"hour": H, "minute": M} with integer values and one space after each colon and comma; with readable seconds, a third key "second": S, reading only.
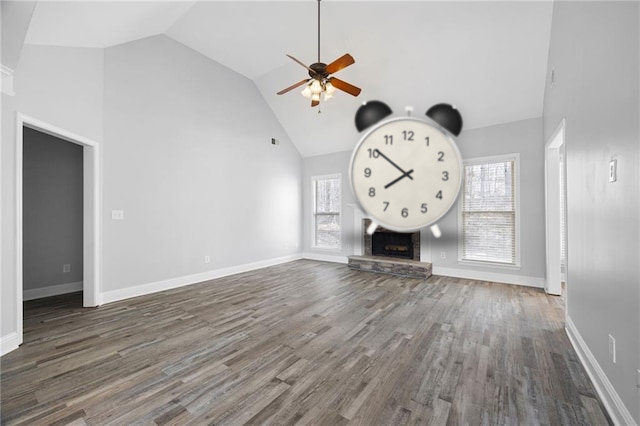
{"hour": 7, "minute": 51}
